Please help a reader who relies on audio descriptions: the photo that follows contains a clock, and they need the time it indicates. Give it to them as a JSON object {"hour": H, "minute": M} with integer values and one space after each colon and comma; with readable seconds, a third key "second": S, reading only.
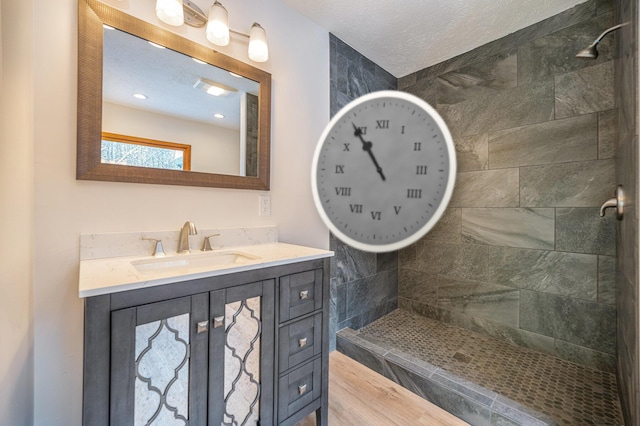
{"hour": 10, "minute": 54}
